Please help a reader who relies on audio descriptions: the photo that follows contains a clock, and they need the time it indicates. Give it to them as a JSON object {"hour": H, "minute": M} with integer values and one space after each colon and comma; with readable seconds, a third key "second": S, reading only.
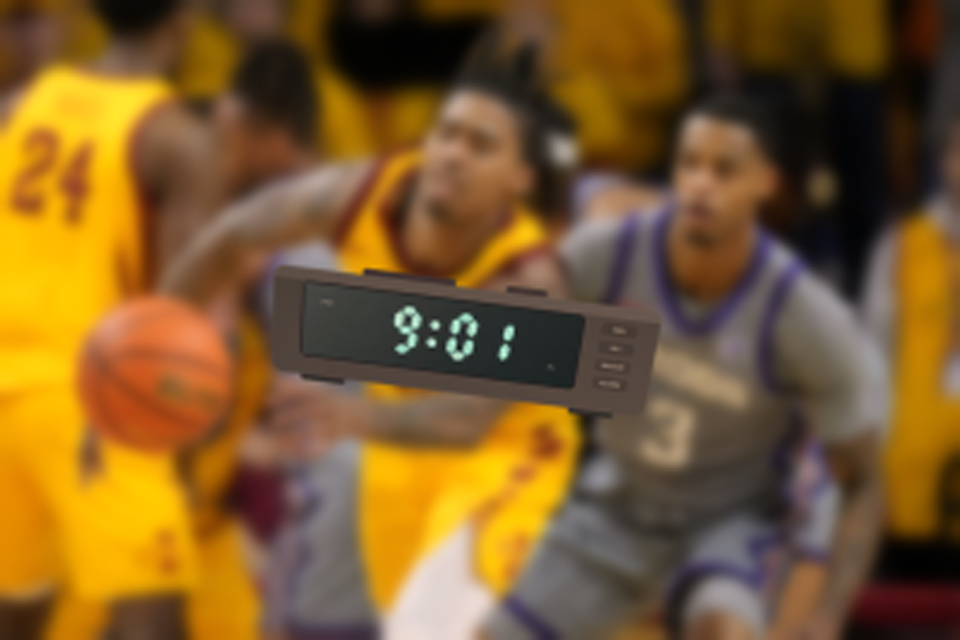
{"hour": 9, "minute": 1}
